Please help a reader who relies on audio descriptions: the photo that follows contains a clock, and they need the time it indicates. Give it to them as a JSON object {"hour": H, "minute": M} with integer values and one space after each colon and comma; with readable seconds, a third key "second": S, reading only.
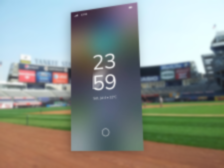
{"hour": 23, "minute": 59}
